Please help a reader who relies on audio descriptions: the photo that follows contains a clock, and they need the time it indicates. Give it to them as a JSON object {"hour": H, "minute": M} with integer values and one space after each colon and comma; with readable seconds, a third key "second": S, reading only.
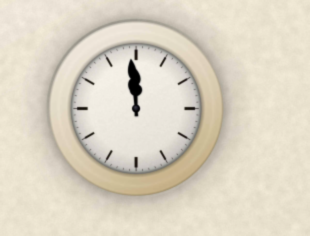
{"hour": 11, "minute": 59}
